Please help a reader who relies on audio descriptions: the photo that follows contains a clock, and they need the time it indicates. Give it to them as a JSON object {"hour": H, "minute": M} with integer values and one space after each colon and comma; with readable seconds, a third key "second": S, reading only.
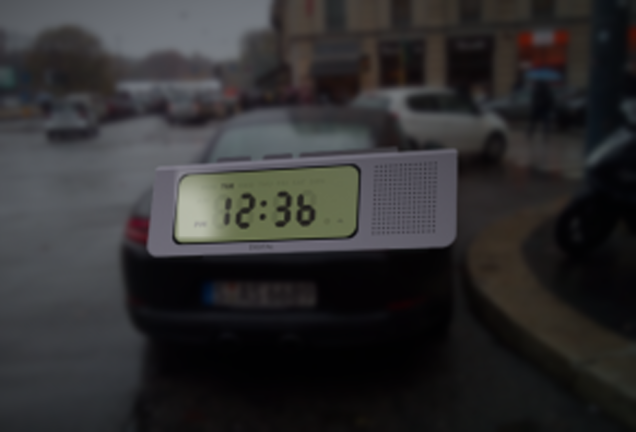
{"hour": 12, "minute": 36}
